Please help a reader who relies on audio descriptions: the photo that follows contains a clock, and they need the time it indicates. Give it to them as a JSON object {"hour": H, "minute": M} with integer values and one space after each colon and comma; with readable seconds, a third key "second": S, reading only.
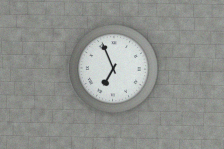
{"hour": 6, "minute": 56}
